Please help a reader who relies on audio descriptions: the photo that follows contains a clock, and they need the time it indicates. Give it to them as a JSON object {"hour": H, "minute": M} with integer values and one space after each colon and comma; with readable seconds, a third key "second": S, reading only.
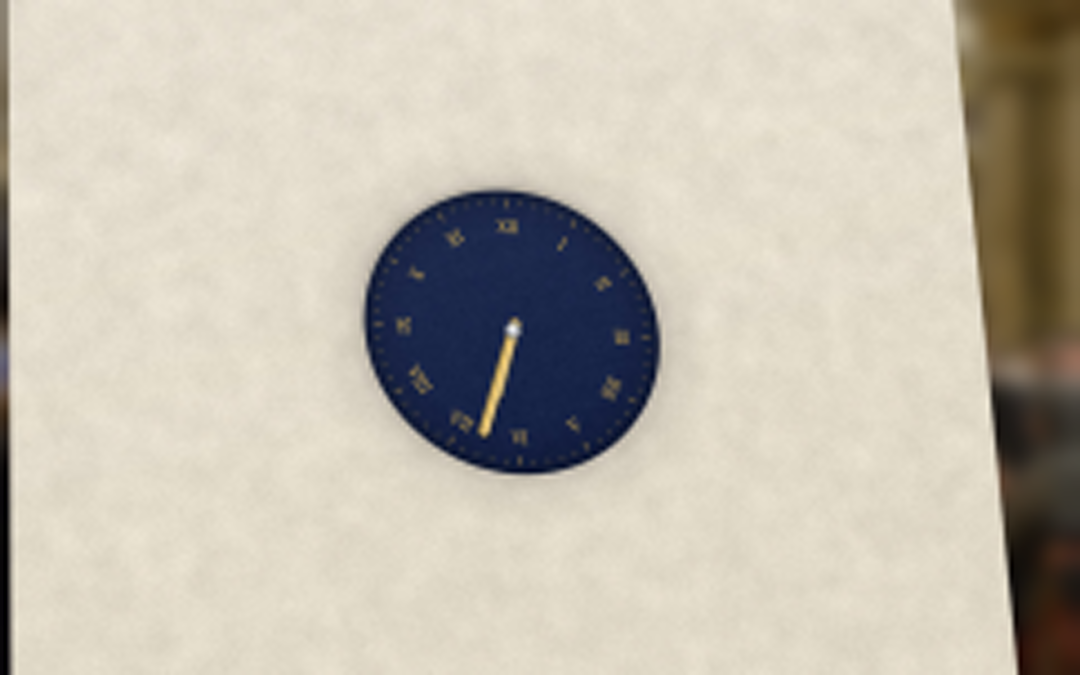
{"hour": 6, "minute": 33}
